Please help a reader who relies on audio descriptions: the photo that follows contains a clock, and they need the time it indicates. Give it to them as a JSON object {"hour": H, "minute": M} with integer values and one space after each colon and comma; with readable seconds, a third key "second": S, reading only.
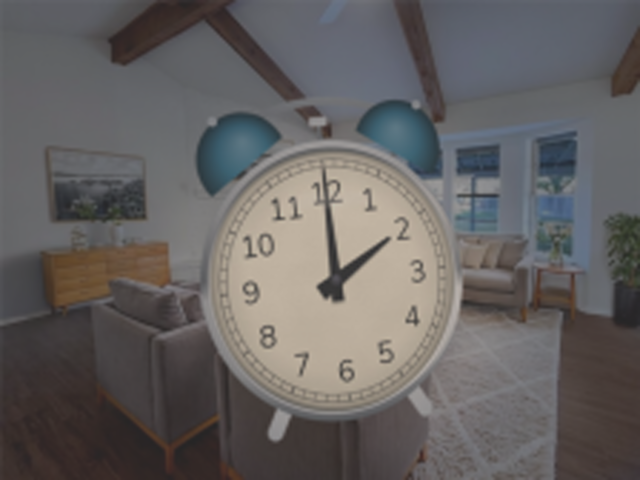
{"hour": 2, "minute": 0}
